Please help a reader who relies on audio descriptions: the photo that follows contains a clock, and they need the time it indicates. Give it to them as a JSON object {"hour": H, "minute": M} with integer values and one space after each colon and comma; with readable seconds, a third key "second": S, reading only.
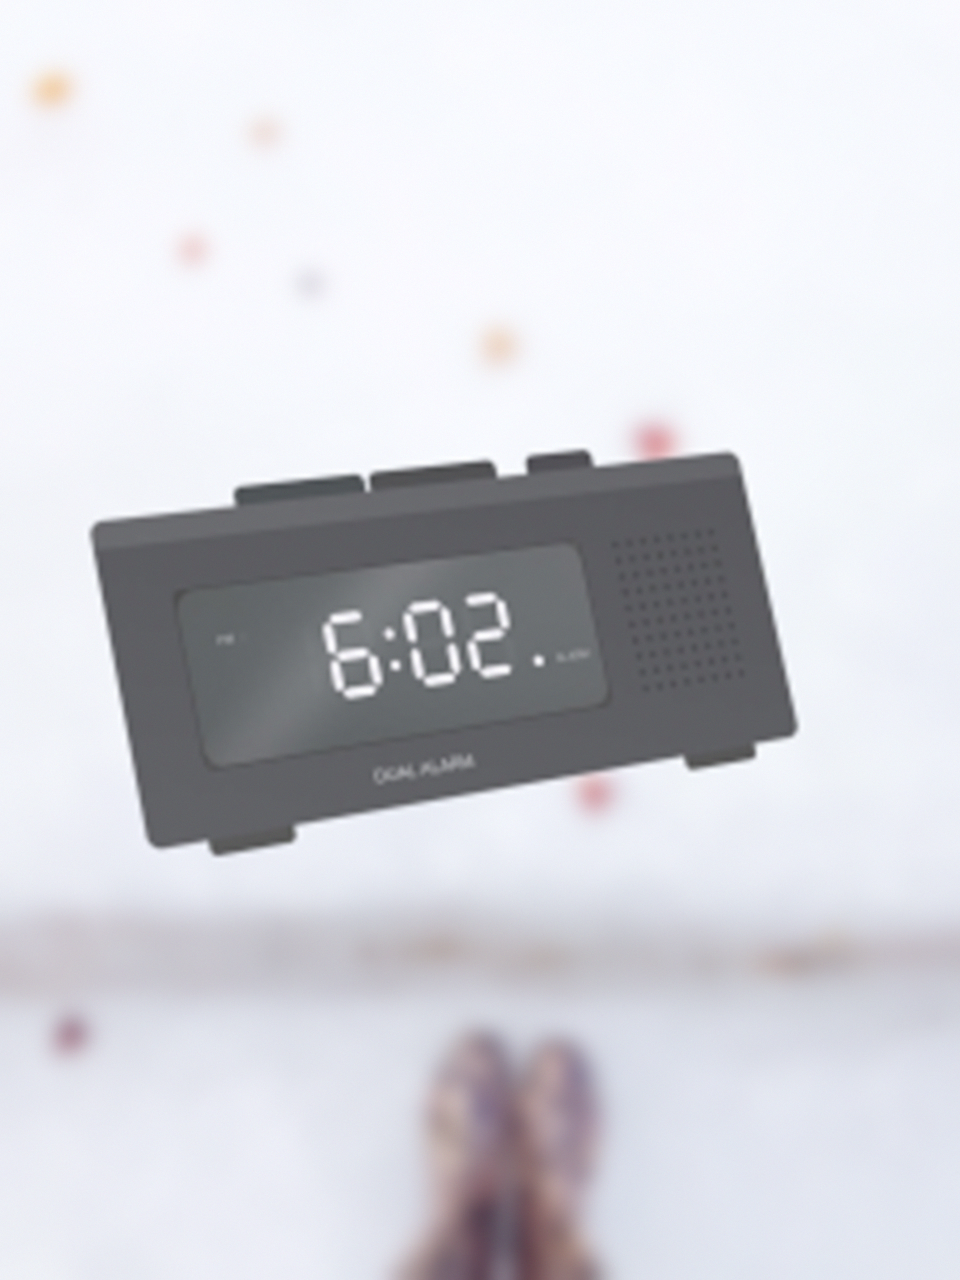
{"hour": 6, "minute": 2}
